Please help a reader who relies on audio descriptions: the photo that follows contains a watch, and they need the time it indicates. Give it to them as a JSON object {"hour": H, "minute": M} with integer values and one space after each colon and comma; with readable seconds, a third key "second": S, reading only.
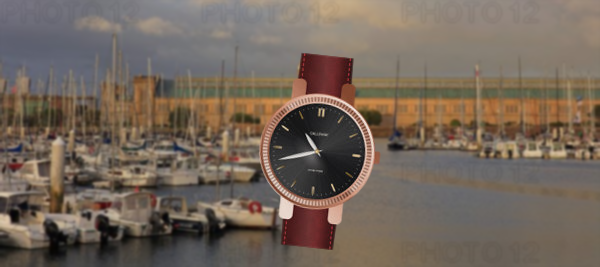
{"hour": 10, "minute": 42}
